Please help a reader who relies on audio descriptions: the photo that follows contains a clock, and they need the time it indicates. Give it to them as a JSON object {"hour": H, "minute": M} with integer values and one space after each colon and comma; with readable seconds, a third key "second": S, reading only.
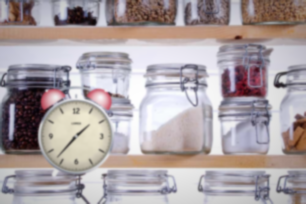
{"hour": 1, "minute": 37}
